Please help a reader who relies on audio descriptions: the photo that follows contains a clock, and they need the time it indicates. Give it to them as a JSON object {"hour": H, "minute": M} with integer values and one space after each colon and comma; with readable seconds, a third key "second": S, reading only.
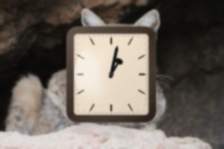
{"hour": 1, "minute": 2}
